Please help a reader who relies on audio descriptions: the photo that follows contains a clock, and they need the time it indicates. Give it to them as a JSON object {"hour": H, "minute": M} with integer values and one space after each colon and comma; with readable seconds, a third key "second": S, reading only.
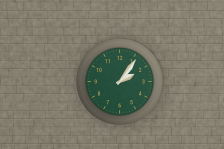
{"hour": 2, "minute": 6}
